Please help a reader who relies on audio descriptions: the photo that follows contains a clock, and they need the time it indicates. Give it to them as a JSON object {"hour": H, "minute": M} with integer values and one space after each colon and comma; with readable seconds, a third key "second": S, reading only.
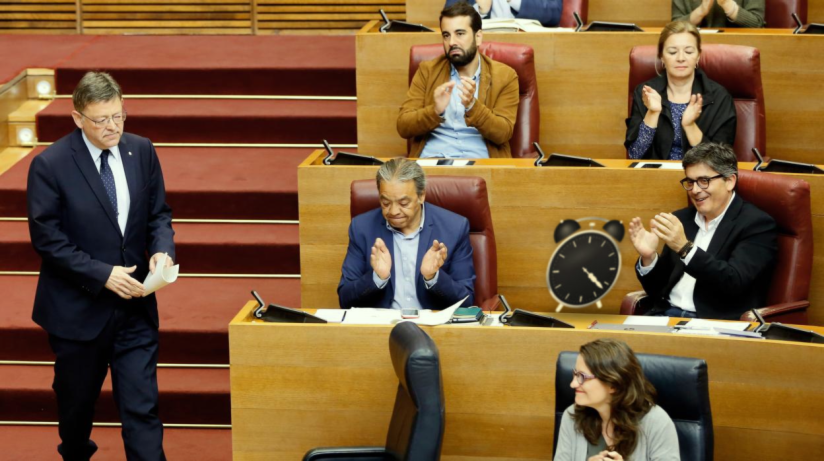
{"hour": 4, "minute": 22}
